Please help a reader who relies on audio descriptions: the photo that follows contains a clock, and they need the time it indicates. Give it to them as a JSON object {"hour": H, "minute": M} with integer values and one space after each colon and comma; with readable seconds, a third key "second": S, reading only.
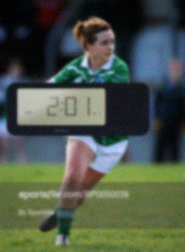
{"hour": 2, "minute": 1}
